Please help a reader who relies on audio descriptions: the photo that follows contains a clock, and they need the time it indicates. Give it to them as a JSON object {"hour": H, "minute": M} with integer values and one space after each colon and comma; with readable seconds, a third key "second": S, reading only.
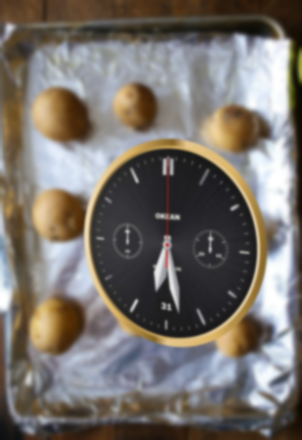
{"hour": 6, "minute": 28}
